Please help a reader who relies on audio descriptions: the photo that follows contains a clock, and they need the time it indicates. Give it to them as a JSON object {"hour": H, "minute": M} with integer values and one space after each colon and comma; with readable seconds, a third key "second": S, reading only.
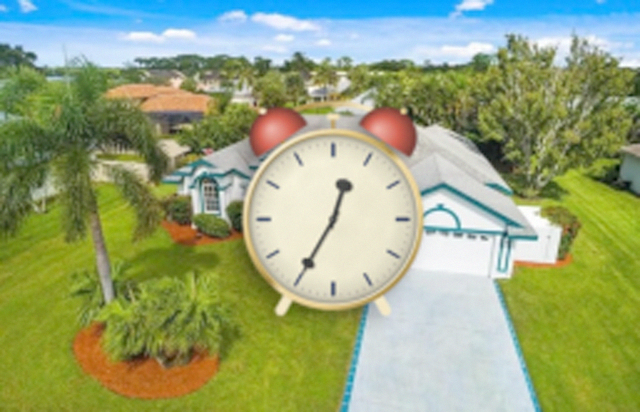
{"hour": 12, "minute": 35}
